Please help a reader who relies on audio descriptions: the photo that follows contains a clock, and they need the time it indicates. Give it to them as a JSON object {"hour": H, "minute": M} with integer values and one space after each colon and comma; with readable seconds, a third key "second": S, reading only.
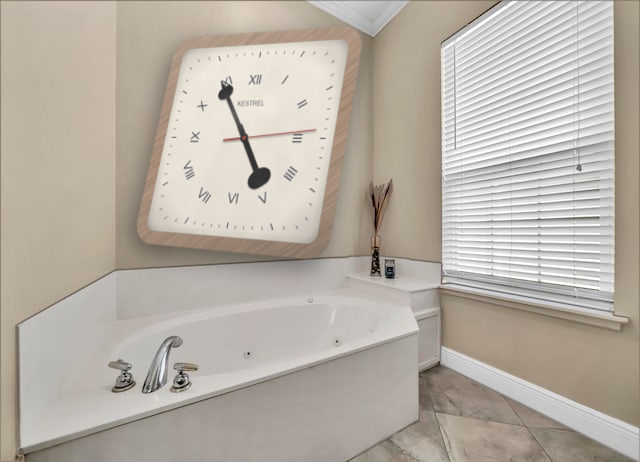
{"hour": 4, "minute": 54, "second": 14}
